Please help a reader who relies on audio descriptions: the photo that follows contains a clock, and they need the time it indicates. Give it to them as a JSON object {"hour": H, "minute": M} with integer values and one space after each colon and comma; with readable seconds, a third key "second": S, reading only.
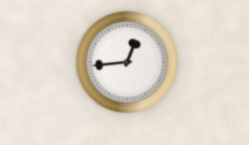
{"hour": 12, "minute": 44}
